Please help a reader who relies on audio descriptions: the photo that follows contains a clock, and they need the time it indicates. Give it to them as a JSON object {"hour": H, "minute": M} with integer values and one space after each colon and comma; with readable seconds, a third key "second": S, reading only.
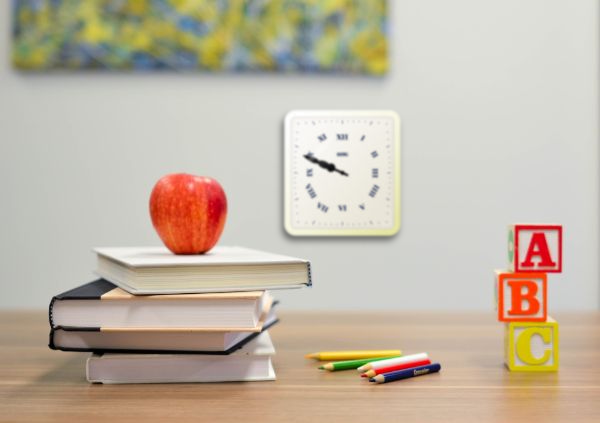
{"hour": 9, "minute": 49}
